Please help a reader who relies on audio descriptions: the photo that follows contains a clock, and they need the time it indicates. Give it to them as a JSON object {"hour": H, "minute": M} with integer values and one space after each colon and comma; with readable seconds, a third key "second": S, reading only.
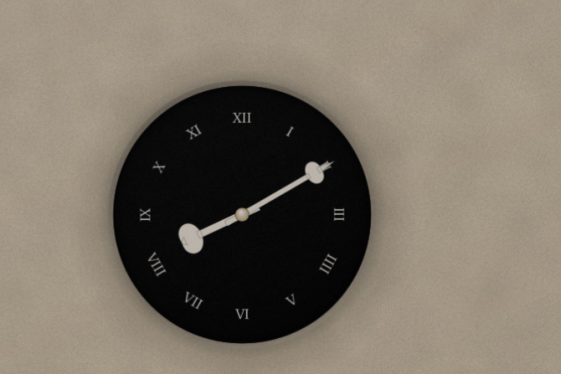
{"hour": 8, "minute": 10}
